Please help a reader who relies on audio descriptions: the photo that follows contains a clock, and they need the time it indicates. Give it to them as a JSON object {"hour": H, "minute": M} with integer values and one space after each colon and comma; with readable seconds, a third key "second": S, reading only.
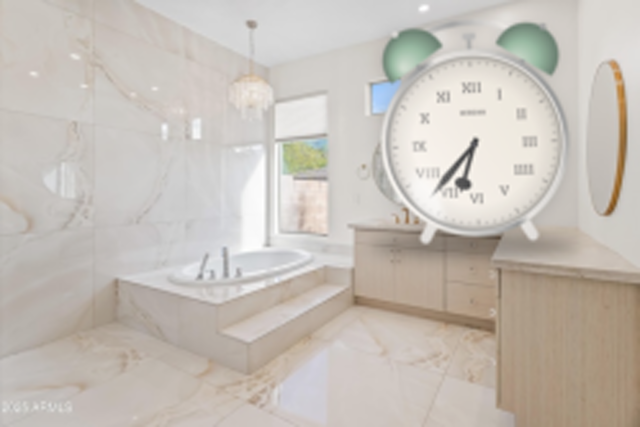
{"hour": 6, "minute": 37}
